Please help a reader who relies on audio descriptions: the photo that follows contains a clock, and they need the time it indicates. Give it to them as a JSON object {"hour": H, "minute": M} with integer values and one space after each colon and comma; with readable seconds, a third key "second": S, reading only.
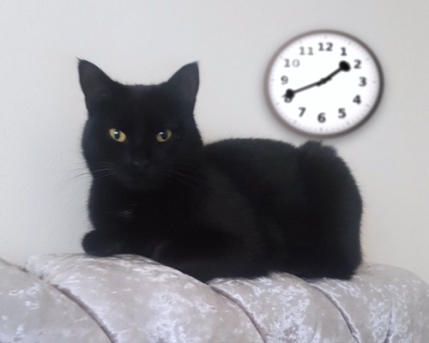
{"hour": 1, "minute": 41}
